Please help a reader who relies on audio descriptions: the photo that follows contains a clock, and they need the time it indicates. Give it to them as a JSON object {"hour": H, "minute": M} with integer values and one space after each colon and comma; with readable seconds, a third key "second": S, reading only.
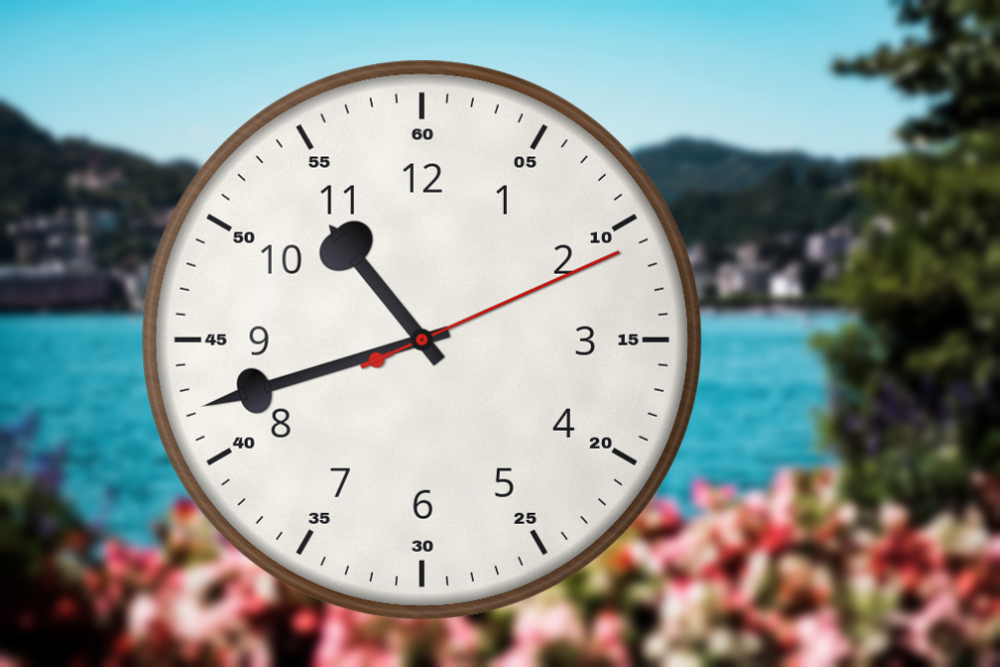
{"hour": 10, "minute": 42, "second": 11}
